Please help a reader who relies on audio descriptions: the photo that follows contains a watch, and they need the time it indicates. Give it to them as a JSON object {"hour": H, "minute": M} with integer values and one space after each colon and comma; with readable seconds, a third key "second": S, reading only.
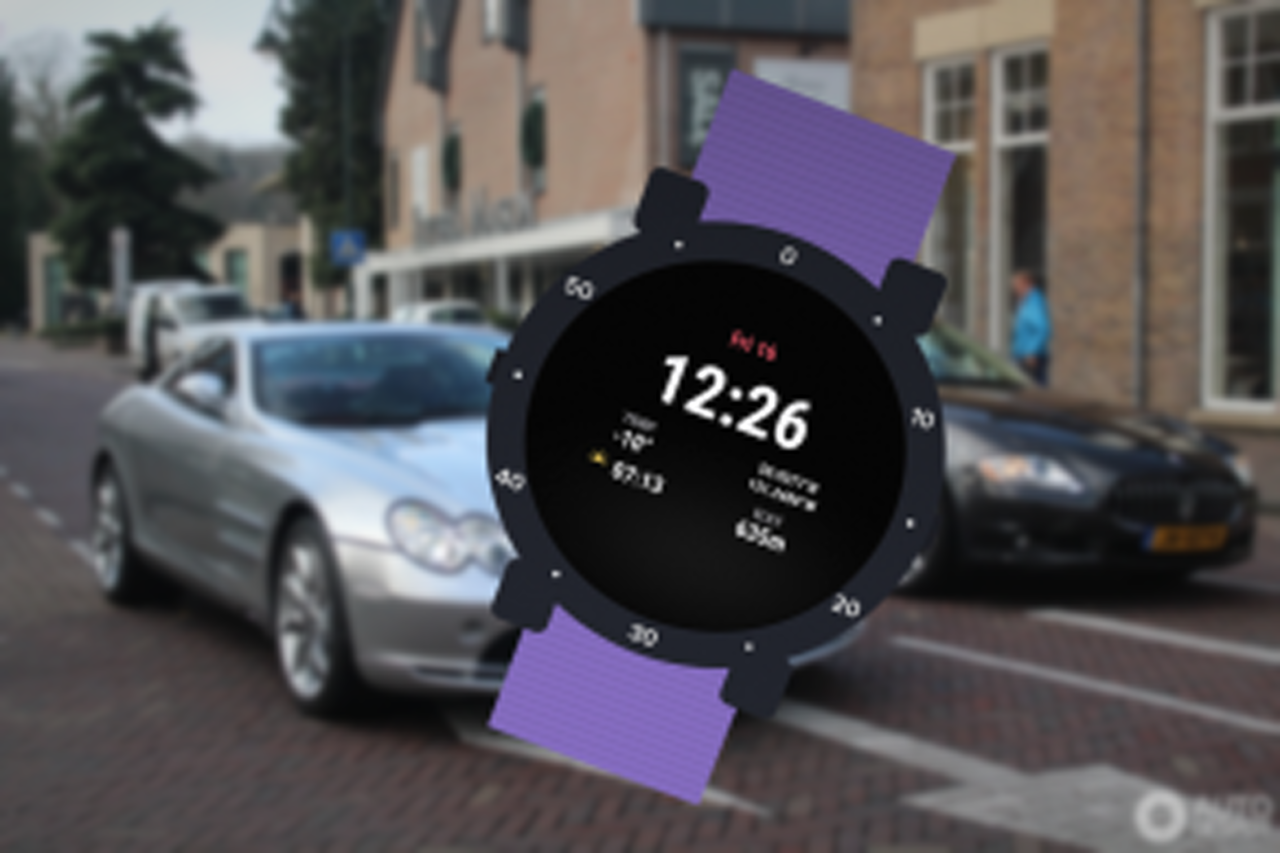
{"hour": 12, "minute": 26}
